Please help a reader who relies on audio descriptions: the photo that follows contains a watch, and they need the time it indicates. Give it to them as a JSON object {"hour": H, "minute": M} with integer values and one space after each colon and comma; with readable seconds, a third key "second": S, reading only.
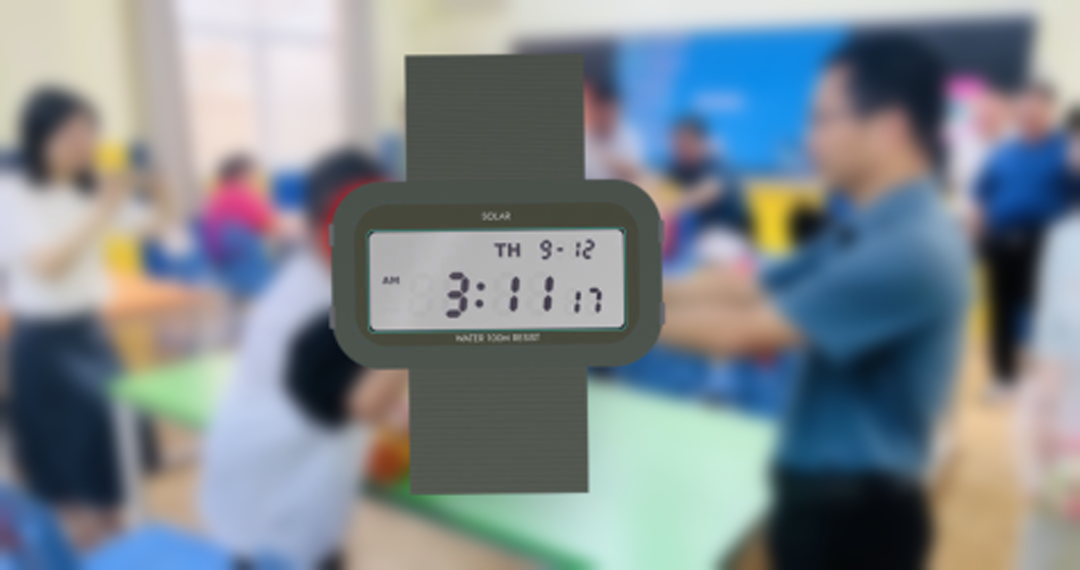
{"hour": 3, "minute": 11, "second": 17}
